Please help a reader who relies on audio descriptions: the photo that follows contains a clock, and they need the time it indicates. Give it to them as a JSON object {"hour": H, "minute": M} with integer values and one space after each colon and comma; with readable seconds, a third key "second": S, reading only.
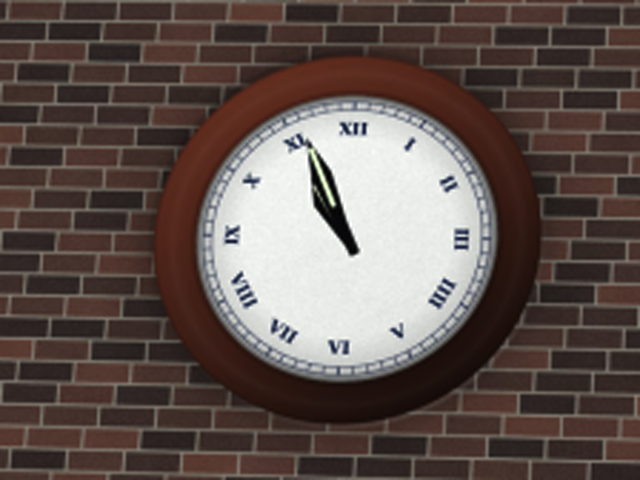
{"hour": 10, "minute": 56}
